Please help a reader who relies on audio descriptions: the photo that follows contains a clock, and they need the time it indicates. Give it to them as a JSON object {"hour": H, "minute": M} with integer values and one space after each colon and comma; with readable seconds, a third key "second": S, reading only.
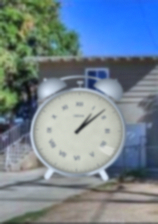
{"hour": 1, "minute": 8}
